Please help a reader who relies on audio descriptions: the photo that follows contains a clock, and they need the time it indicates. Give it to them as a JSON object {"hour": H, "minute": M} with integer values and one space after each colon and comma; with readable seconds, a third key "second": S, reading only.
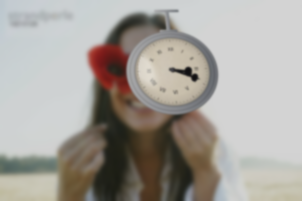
{"hour": 3, "minute": 19}
